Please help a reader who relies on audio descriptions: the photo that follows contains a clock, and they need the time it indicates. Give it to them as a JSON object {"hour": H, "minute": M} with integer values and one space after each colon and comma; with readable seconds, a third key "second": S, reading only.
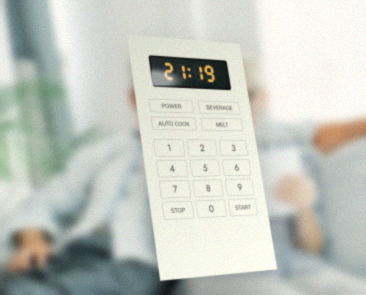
{"hour": 21, "minute": 19}
